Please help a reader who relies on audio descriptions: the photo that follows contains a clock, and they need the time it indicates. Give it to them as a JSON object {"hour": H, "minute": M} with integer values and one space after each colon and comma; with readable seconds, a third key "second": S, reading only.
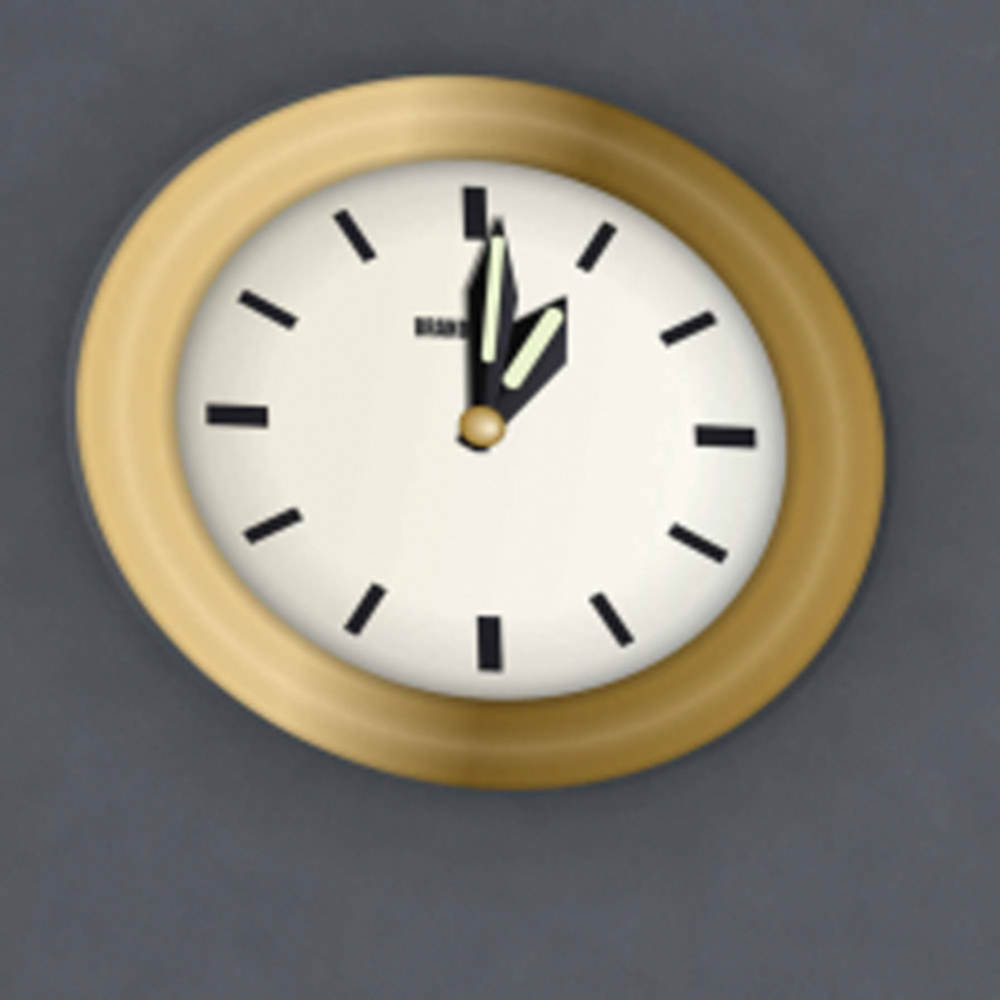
{"hour": 1, "minute": 1}
